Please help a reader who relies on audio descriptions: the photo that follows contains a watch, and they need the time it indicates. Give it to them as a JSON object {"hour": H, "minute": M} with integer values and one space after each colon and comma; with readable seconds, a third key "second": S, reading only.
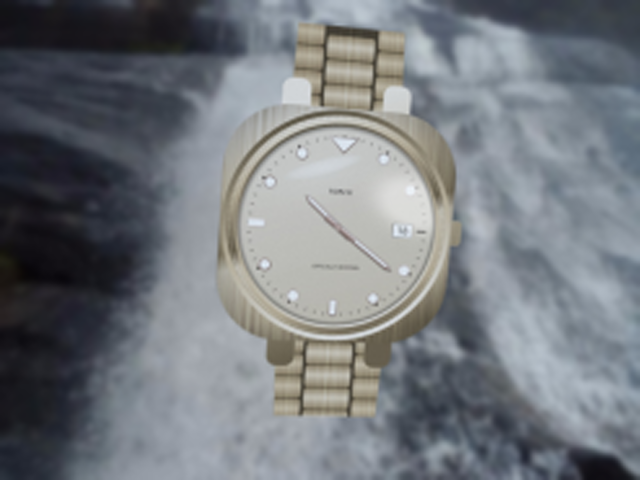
{"hour": 10, "minute": 21}
